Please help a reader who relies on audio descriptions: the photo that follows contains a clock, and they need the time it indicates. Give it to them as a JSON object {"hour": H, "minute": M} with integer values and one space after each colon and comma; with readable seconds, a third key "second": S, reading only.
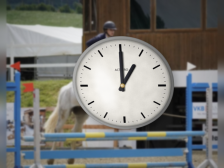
{"hour": 1, "minute": 0}
